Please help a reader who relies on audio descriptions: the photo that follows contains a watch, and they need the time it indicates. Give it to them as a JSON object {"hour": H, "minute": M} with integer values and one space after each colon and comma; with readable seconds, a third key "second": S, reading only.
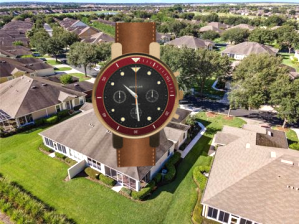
{"hour": 10, "minute": 29}
